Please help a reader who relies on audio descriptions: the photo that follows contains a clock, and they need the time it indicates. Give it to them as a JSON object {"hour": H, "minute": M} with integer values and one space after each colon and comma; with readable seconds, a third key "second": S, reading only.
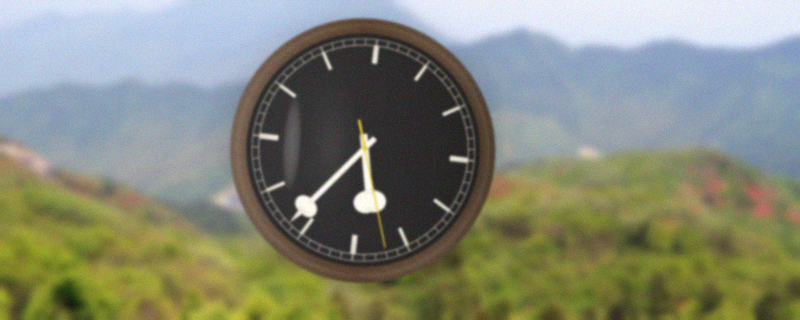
{"hour": 5, "minute": 36, "second": 27}
